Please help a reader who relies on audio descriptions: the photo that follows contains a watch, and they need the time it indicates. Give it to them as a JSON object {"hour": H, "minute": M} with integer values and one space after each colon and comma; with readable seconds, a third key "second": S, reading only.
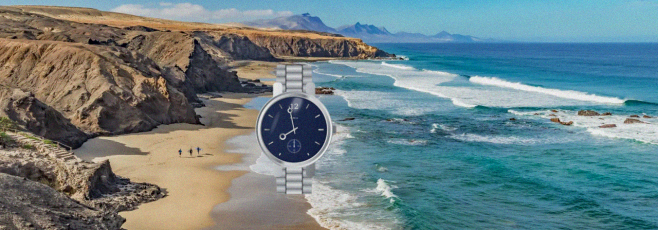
{"hour": 7, "minute": 58}
